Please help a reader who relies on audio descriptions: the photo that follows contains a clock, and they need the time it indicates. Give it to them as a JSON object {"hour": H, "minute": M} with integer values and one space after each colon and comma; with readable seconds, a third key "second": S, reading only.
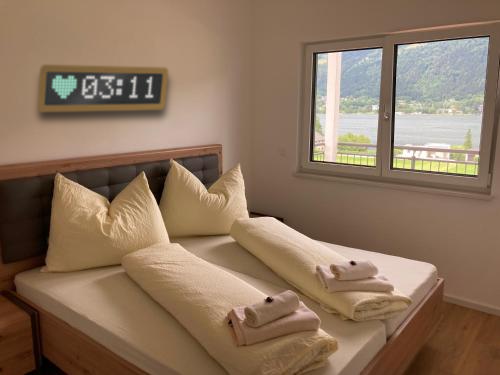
{"hour": 3, "minute": 11}
